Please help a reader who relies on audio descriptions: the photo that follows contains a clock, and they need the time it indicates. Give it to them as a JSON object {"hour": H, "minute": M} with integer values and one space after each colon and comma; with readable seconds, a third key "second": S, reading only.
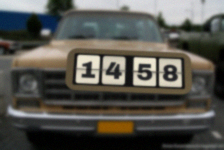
{"hour": 14, "minute": 58}
